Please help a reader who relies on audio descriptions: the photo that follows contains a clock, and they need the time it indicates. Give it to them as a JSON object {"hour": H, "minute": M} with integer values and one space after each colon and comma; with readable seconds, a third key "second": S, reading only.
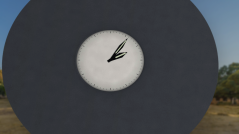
{"hour": 2, "minute": 6}
